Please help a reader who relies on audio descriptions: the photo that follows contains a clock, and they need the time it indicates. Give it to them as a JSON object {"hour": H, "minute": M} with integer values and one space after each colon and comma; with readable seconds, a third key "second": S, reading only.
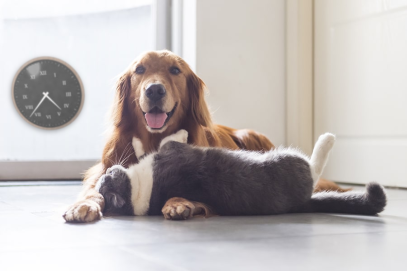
{"hour": 4, "minute": 37}
